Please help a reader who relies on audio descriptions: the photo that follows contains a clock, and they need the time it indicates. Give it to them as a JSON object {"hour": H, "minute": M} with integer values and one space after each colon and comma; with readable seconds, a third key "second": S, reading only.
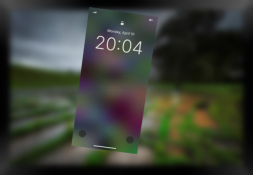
{"hour": 20, "minute": 4}
